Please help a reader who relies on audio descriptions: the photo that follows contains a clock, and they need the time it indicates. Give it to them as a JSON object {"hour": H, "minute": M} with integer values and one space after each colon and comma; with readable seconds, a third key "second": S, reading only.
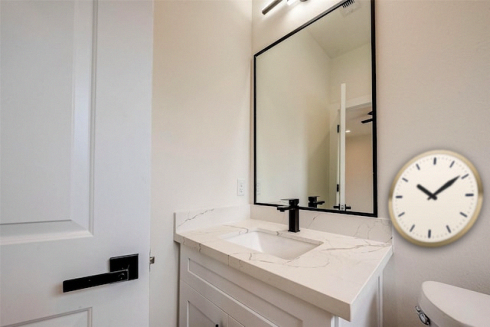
{"hour": 10, "minute": 9}
